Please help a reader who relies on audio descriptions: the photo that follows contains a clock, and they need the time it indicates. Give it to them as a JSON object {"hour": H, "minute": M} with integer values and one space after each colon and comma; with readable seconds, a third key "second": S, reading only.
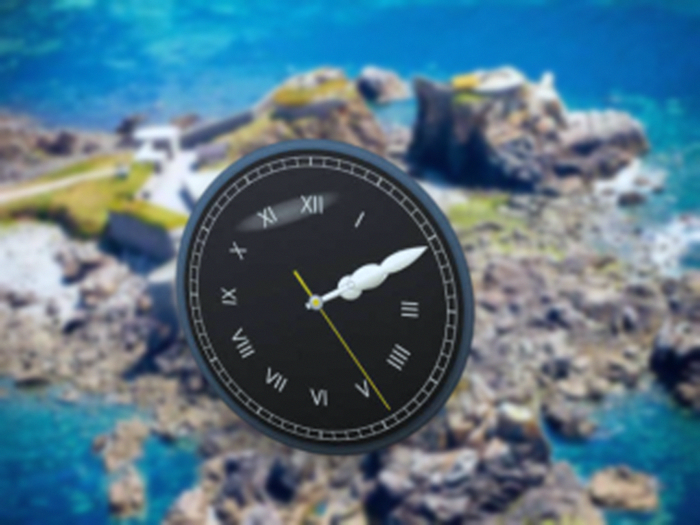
{"hour": 2, "minute": 10, "second": 24}
